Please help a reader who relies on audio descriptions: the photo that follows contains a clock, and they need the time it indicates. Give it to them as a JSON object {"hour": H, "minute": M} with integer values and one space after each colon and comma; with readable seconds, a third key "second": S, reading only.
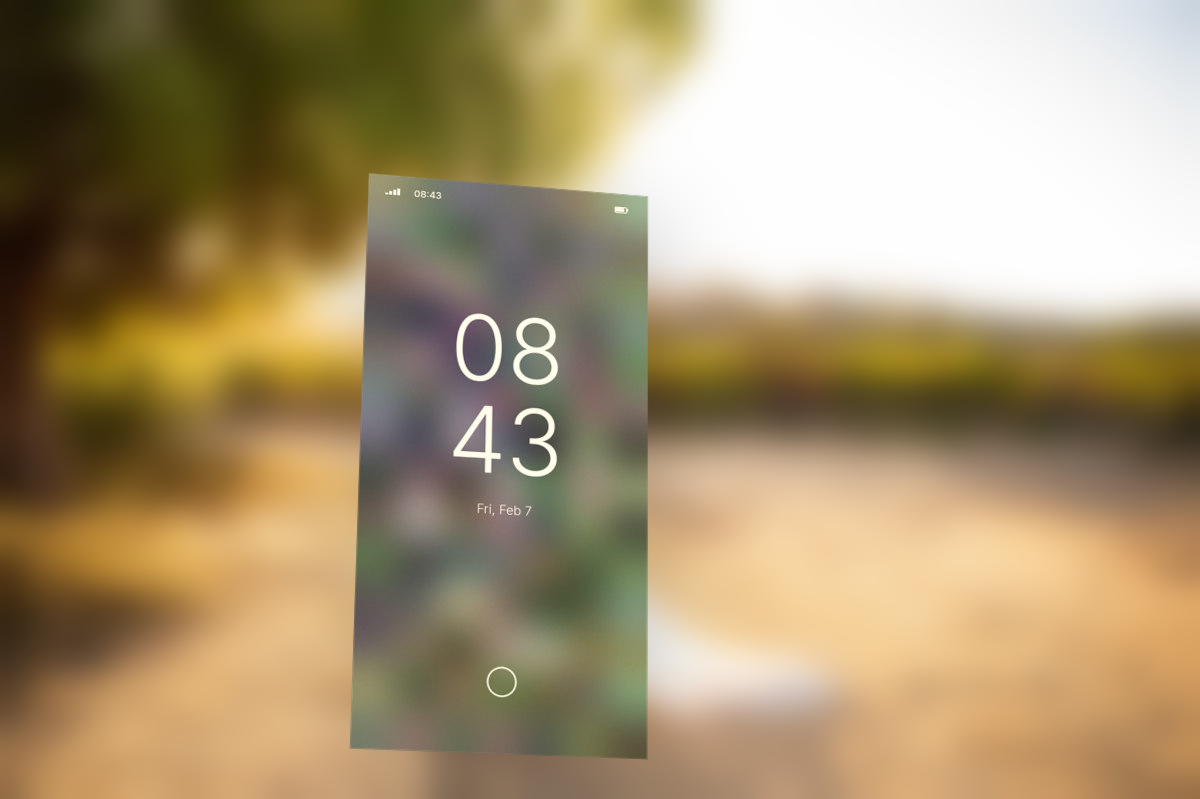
{"hour": 8, "minute": 43}
